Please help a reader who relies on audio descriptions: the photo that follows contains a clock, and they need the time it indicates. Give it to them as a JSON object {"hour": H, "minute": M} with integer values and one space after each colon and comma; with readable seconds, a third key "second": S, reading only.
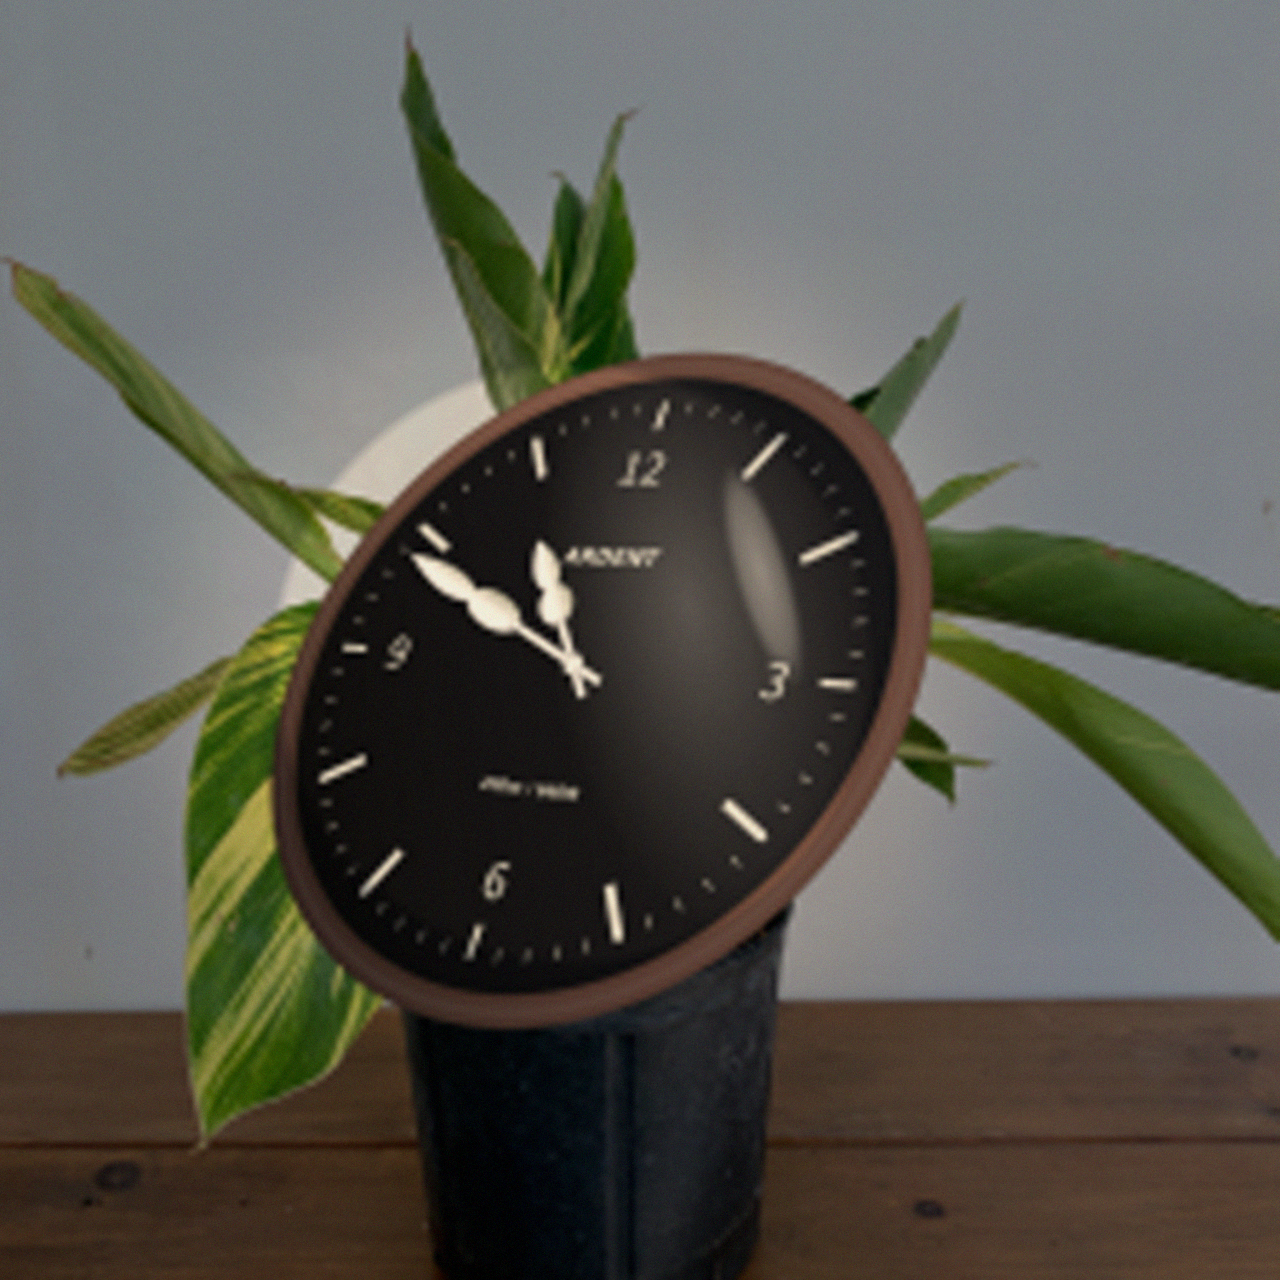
{"hour": 10, "minute": 49}
